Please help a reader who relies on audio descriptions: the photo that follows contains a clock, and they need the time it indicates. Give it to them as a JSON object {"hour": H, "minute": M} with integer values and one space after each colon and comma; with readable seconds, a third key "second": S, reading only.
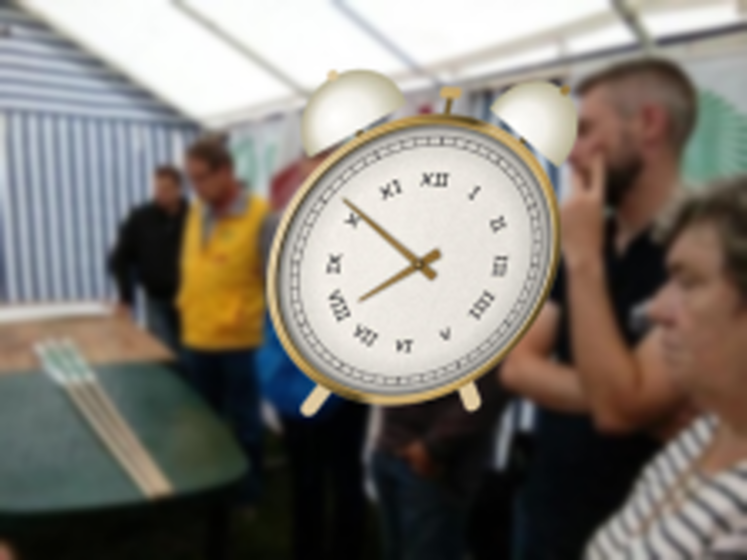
{"hour": 7, "minute": 51}
